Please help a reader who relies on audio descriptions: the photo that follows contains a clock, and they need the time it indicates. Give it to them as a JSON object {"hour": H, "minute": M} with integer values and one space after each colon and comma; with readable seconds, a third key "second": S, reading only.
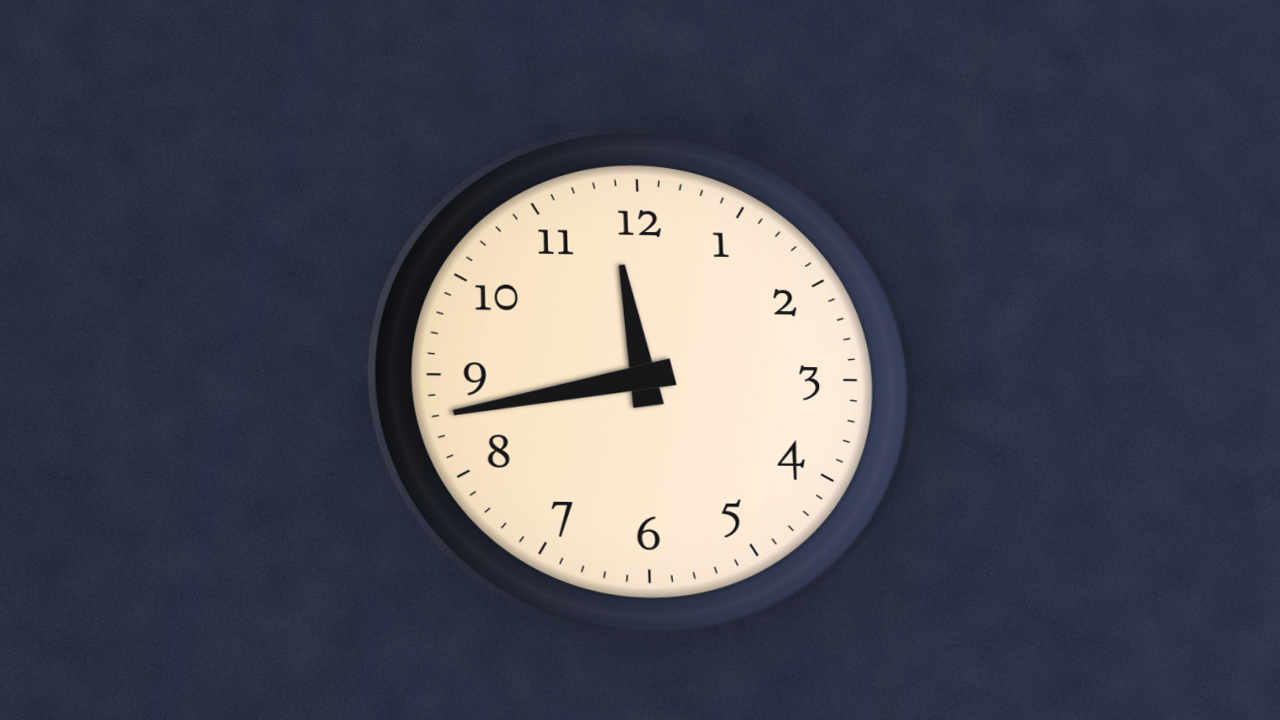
{"hour": 11, "minute": 43}
